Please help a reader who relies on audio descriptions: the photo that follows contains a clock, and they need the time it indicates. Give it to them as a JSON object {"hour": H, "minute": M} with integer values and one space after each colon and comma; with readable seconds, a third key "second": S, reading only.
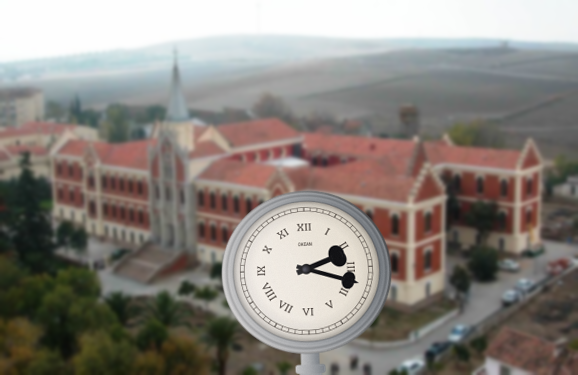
{"hour": 2, "minute": 18}
